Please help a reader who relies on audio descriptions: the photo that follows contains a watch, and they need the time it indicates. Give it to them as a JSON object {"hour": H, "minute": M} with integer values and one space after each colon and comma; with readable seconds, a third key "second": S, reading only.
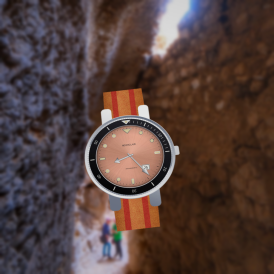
{"hour": 8, "minute": 24}
